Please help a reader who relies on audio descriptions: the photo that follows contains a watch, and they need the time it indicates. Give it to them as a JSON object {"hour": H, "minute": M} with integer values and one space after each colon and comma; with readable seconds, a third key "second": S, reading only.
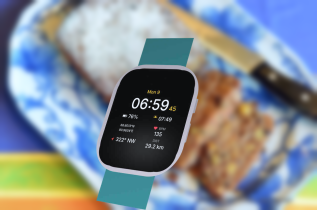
{"hour": 6, "minute": 59}
